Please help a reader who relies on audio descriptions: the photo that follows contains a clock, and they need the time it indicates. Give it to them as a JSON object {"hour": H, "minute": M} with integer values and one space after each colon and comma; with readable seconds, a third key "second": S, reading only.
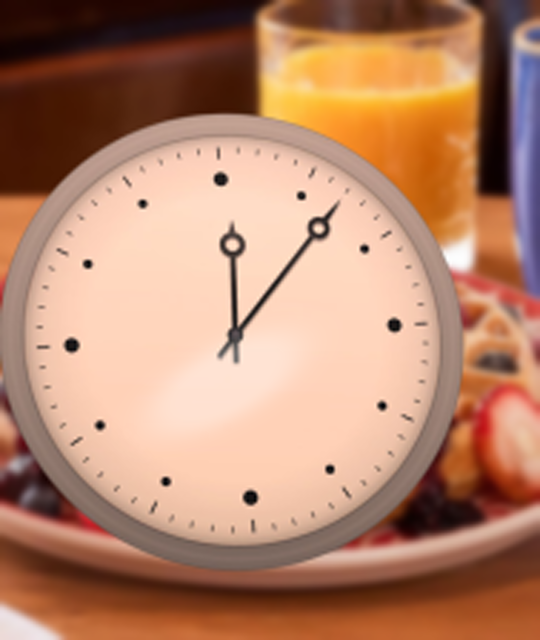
{"hour": 12, "minute": 7}
